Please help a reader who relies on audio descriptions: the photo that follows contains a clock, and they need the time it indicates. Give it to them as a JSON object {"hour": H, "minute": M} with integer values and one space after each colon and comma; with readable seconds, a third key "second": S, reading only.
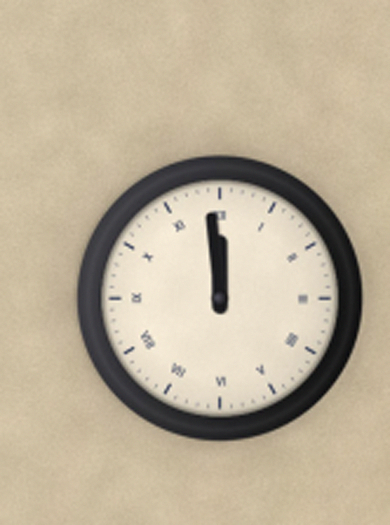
{"hour": 11, "minute": 59}
